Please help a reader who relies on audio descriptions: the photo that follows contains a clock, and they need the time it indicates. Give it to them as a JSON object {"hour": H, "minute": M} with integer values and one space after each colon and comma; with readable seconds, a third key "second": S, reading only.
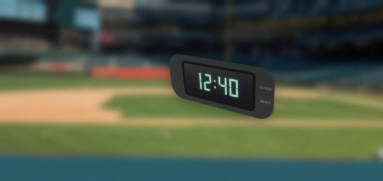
{"hour": 12, "minute": 40}
